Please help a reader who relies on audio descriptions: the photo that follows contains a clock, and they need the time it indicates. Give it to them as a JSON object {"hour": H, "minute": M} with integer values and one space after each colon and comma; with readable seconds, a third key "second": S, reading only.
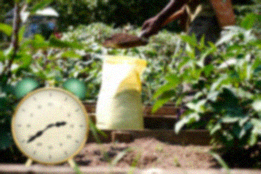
{"hour": 2, "minute": 39}
